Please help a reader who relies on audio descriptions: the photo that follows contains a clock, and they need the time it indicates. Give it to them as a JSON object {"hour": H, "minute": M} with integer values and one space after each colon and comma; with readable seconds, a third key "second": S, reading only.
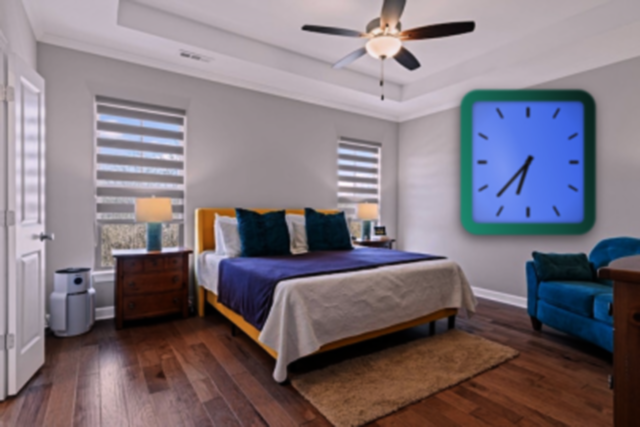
{"hour": 6, "minute": 37}
